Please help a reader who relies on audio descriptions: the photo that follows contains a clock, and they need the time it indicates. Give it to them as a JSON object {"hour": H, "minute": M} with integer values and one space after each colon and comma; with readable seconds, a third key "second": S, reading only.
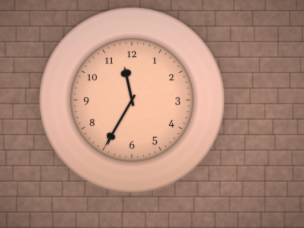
{"hour": 11, "minute": 35}
